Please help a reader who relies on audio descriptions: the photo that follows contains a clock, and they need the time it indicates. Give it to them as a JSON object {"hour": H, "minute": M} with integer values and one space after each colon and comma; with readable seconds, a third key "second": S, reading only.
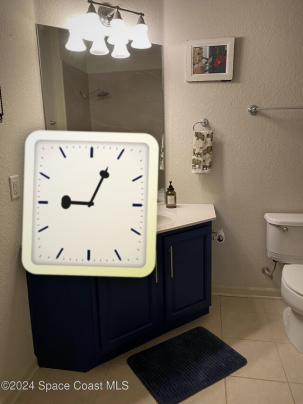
{"hour": 9, "minute": 4}
